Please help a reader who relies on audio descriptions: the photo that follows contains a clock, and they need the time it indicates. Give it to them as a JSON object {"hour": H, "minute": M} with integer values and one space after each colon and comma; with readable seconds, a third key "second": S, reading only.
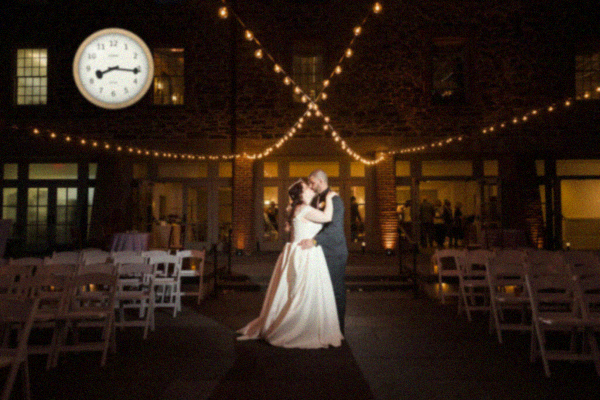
{"hour": 8, "minute": 16}
